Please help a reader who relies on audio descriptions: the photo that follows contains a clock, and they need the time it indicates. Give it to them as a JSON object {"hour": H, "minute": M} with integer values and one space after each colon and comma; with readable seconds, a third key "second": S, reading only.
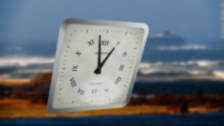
{"hour": 12, "minute": 58}
